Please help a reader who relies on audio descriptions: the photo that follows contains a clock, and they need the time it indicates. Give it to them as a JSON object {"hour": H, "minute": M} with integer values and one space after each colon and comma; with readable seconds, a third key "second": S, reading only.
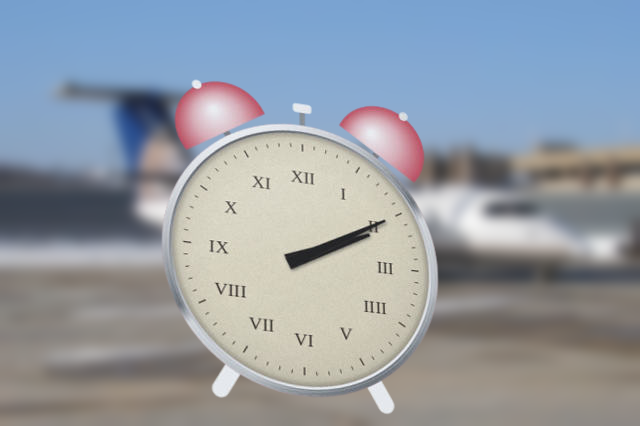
{"hour": 2, "minute": 10}
